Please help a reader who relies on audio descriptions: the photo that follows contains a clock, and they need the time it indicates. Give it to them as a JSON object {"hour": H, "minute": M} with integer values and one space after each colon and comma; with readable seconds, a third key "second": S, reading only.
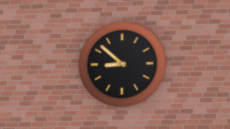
{"hour": 8, "minute": 52}
